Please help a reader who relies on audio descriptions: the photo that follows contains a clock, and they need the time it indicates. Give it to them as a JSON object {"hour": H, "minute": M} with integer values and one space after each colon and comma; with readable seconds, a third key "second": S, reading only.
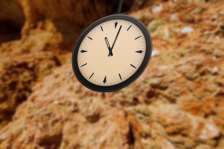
{"hour": 11, "minute": 2}
